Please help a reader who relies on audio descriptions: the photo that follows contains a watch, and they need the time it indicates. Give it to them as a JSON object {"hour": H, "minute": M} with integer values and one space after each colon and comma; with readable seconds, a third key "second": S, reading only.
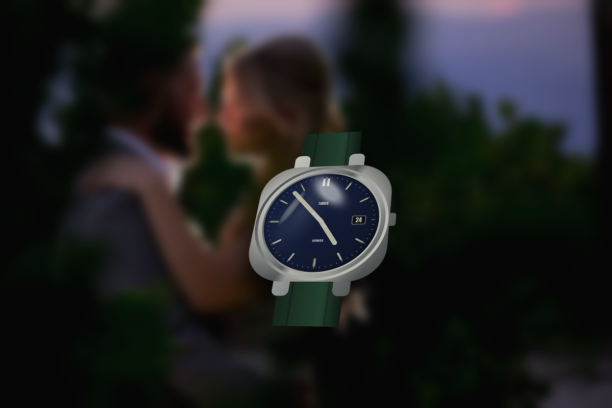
{"hour": 4, "minute": 53}
